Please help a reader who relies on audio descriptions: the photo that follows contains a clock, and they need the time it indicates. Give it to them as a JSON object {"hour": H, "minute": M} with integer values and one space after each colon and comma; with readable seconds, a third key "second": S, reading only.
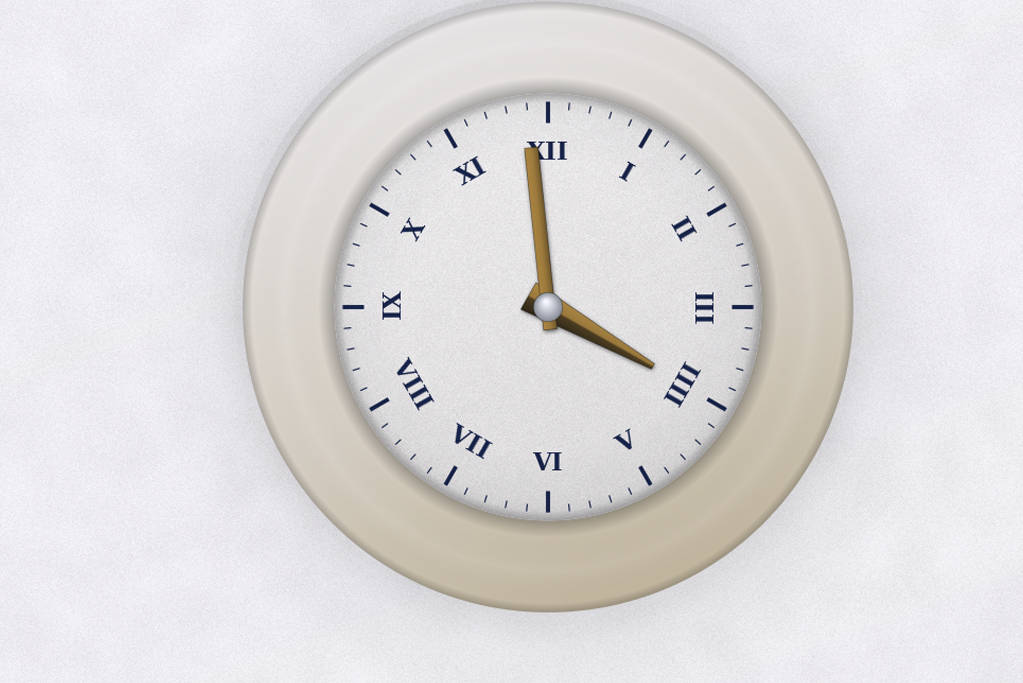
{"hour": 3, "minute": 59}
